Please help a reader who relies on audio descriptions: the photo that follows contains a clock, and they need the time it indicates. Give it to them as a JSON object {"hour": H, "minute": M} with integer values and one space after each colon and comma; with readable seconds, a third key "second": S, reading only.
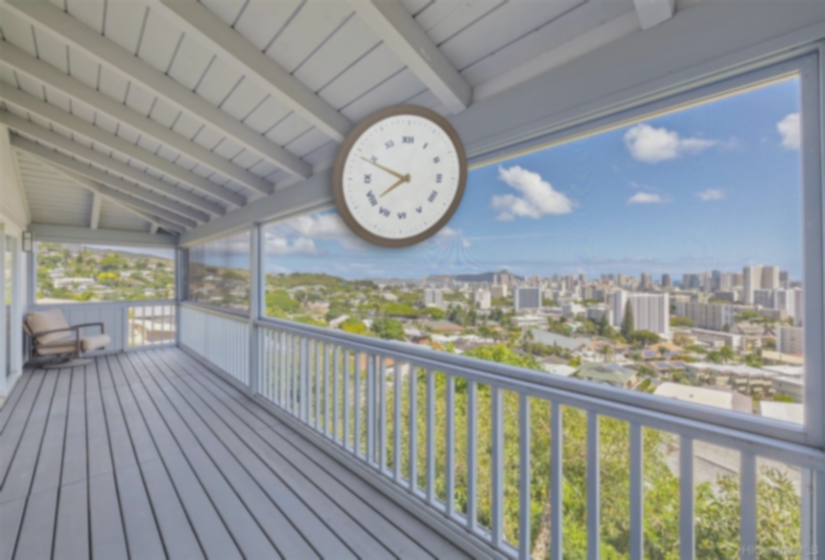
{"hour": 7, "minute": 49}
